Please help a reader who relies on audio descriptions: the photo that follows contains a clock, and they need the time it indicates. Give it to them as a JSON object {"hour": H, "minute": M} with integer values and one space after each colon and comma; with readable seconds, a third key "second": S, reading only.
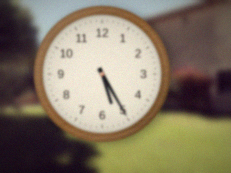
{"hour": 5, "minute": 25}
